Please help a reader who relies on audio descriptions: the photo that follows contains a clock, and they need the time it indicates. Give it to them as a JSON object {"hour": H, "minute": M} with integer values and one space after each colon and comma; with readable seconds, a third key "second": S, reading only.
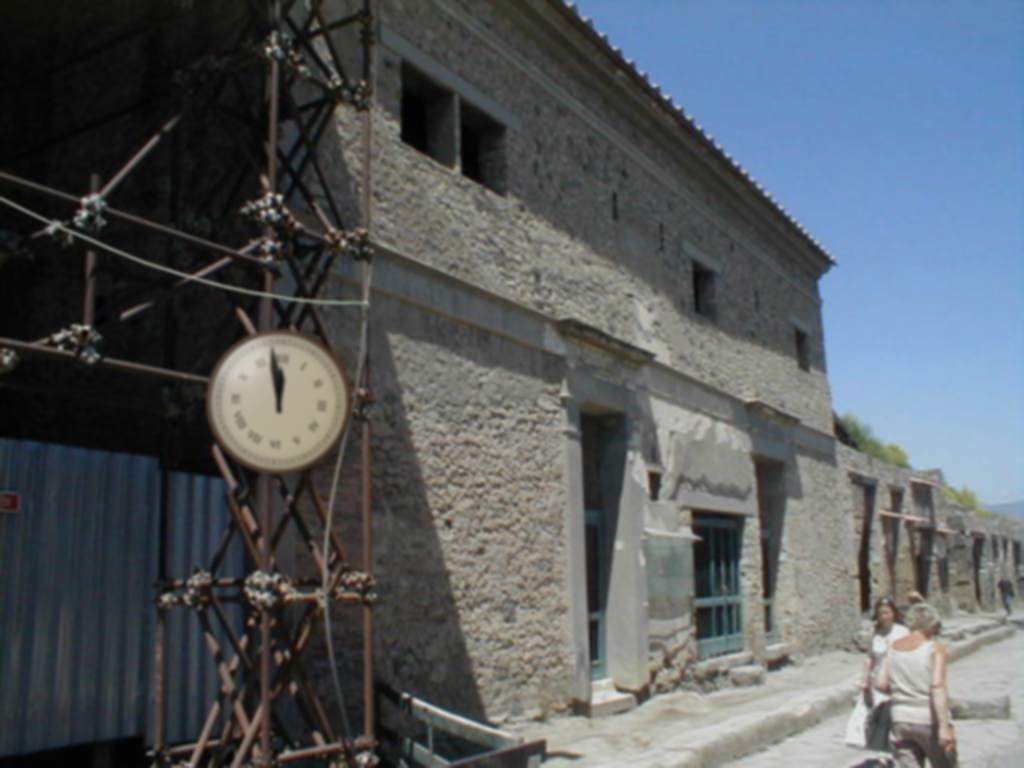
{"hour": 11, "minute": 58}
